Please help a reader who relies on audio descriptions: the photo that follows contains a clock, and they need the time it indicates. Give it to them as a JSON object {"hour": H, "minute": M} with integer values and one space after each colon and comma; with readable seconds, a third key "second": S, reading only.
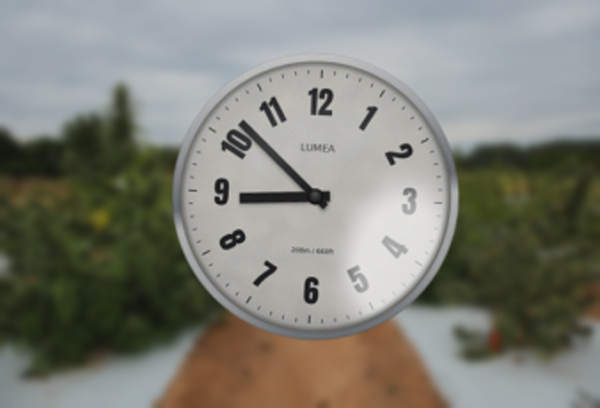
{"hour": 8, "minute": 52}
